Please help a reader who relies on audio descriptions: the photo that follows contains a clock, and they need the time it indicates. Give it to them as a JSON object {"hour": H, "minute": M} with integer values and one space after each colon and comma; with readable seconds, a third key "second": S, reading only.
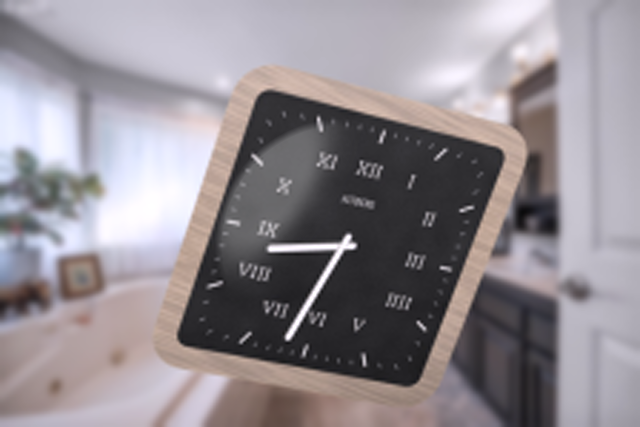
{"hour": 8, "minute": 32}
